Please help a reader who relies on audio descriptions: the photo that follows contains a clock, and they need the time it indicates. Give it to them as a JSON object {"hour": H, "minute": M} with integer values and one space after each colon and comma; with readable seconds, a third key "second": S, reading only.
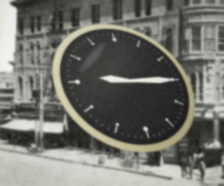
{"hour": 9, "minute": 15}
